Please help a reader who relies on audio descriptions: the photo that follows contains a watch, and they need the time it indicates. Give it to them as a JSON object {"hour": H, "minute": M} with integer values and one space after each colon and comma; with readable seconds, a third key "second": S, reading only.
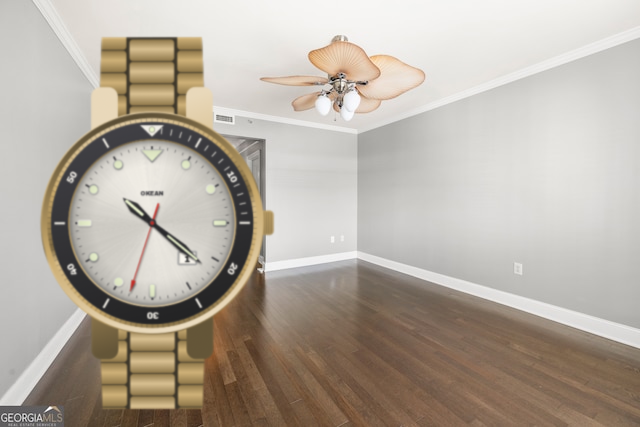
{"hour": 10, "minute": 21, "second": 33}
